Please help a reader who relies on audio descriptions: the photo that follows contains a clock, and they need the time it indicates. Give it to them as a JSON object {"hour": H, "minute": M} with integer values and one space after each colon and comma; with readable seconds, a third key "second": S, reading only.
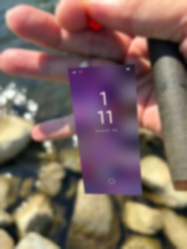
{"hour": 1, "minute": 11}
